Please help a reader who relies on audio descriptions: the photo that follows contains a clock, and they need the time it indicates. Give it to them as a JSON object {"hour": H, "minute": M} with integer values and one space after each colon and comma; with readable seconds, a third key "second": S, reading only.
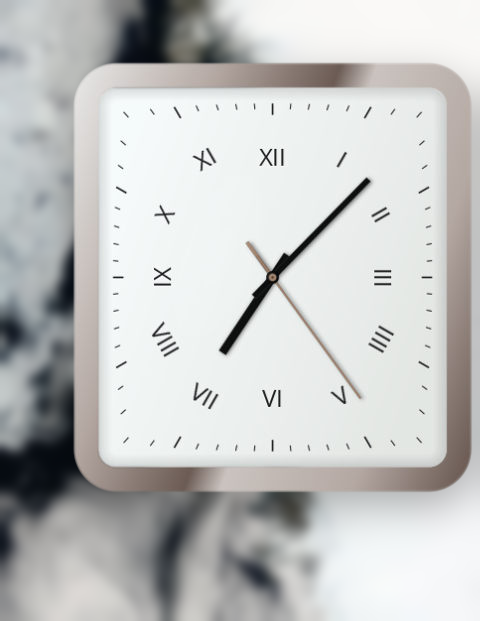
{"hour": 7, "minute": 7, "second": 24}
